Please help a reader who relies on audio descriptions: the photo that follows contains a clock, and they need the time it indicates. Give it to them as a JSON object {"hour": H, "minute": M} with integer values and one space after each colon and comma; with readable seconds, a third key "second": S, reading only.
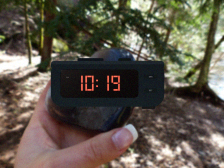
{"hour": 10, "minute": 19}
